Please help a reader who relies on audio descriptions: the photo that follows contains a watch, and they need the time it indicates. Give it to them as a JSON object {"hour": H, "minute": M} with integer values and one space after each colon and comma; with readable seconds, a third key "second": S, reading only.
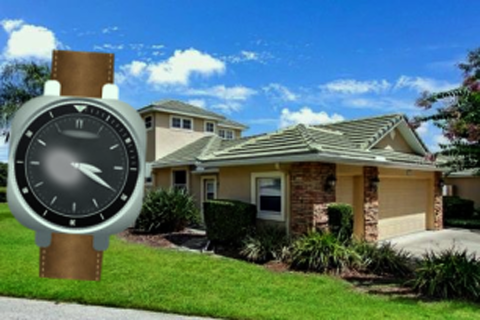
{"hour": 3, "minute": 20}
